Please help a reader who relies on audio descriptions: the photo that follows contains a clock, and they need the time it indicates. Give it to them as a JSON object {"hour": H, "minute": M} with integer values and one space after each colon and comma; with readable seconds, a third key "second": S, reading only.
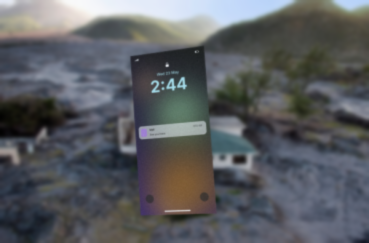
{"hour": 2, "minute": 44}
